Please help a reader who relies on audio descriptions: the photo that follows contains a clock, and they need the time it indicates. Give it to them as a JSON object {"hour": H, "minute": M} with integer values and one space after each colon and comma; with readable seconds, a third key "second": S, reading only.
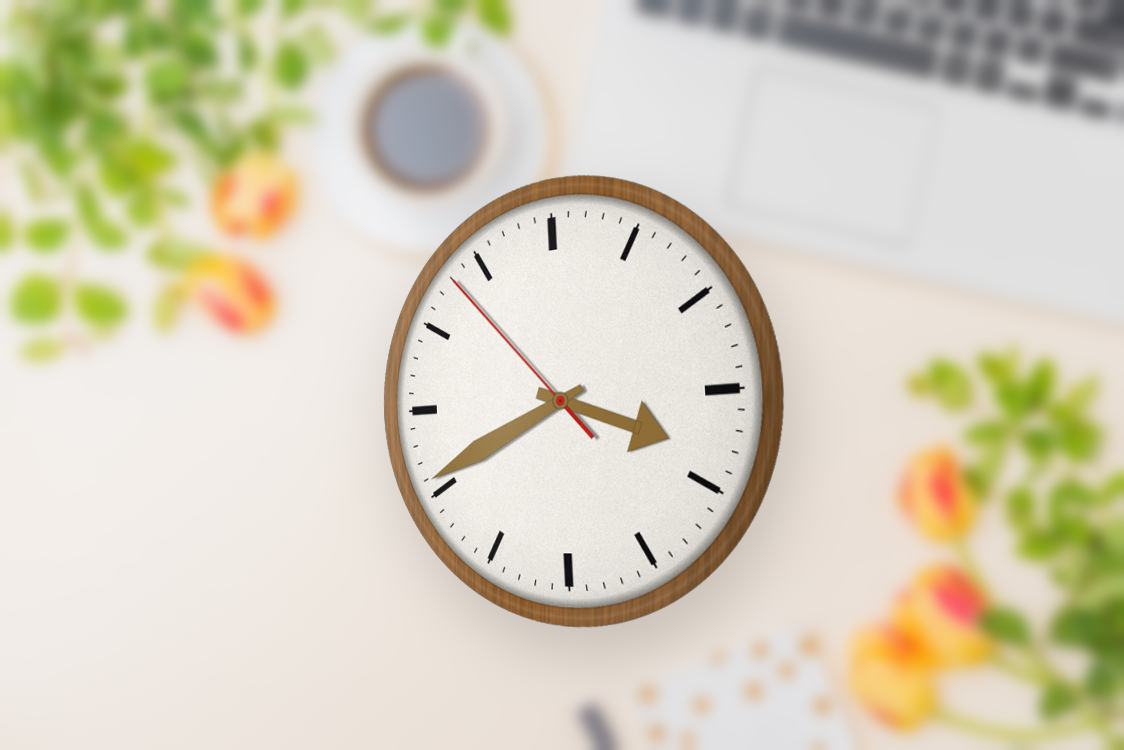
{"hour": 3, "minute": 40, "second": 53}
